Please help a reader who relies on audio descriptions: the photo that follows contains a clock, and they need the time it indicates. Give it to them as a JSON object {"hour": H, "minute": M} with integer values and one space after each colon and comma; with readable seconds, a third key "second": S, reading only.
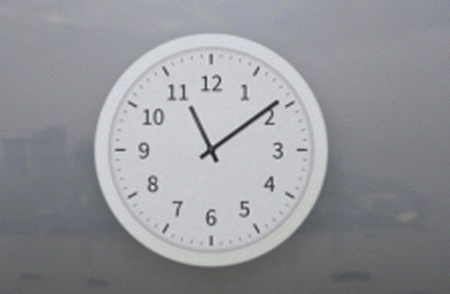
{"hour": 11, "minute": 9}
